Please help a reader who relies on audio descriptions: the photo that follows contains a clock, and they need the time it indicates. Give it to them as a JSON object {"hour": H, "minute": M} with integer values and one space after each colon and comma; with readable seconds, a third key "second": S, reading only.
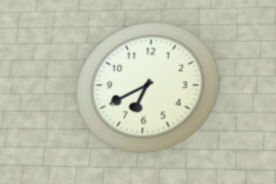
{"hour": 6, "minute": 40}
